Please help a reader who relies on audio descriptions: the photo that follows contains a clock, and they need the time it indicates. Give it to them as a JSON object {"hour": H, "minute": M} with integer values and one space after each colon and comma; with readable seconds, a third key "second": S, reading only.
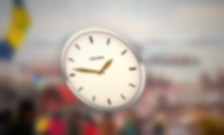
{"hour": 1, "minute": 47}
